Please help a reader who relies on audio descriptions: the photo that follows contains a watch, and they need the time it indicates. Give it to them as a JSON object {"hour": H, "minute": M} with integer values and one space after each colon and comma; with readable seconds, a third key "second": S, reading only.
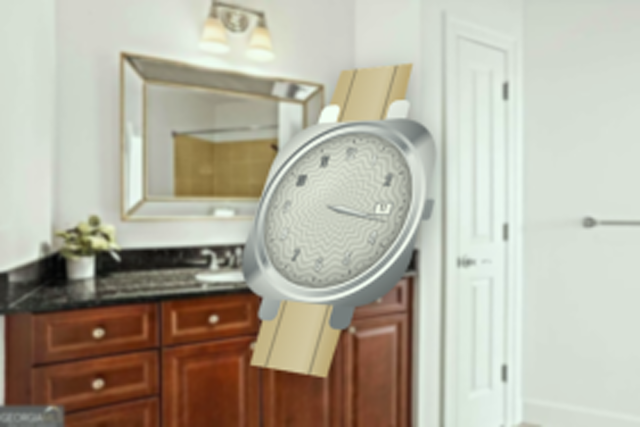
{"hour": 3, "minute": 17}
